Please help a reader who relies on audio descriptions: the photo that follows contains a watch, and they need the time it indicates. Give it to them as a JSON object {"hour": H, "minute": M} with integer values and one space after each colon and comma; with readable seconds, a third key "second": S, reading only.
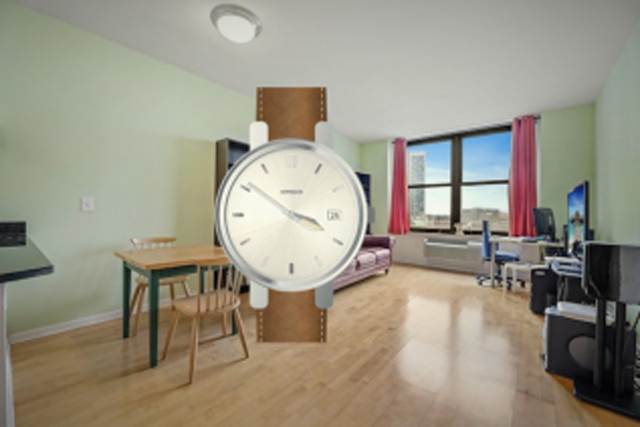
{"hour": 3, "minute": 51}
